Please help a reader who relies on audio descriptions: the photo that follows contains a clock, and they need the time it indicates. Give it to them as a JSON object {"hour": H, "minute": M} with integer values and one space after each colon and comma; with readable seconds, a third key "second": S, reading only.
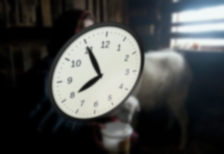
{"hour": 7, "minute": 55}
